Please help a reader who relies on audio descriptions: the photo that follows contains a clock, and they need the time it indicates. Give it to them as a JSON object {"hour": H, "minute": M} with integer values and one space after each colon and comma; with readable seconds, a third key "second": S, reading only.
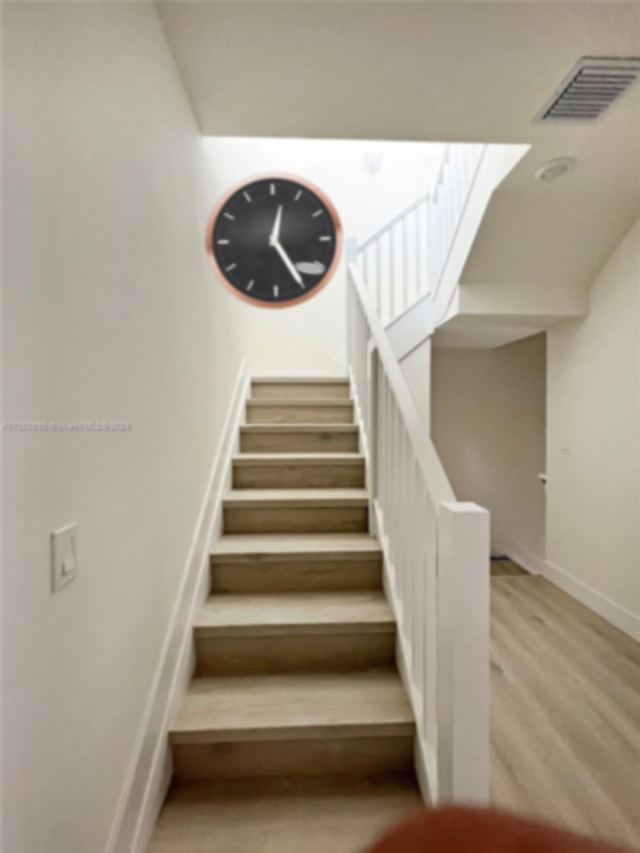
{"hour": 12, "minute": 25}
